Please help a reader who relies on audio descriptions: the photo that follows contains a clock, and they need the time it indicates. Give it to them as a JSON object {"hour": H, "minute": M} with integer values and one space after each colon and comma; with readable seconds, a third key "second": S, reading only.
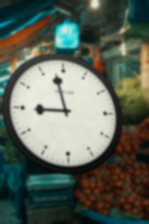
{"hour": 8, "minute": 58}
